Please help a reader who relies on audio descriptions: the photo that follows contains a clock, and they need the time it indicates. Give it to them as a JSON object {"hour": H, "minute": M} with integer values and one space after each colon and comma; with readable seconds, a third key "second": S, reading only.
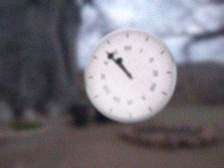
{"hour": 10, "minute": 53}
